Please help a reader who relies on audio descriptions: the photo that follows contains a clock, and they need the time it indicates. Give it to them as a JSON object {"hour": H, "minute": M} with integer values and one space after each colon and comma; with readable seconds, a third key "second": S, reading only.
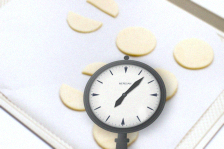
{"hour": 7, "minute": 7}
